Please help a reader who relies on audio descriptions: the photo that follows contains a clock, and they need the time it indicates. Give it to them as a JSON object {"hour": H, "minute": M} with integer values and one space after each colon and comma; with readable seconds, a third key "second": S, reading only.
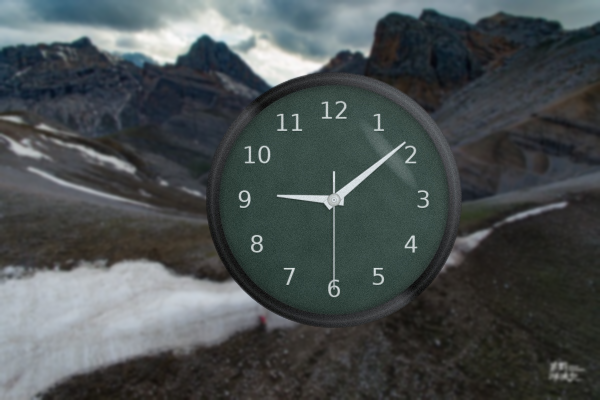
{"hour": 9, "minute": 8, "second": 30}
